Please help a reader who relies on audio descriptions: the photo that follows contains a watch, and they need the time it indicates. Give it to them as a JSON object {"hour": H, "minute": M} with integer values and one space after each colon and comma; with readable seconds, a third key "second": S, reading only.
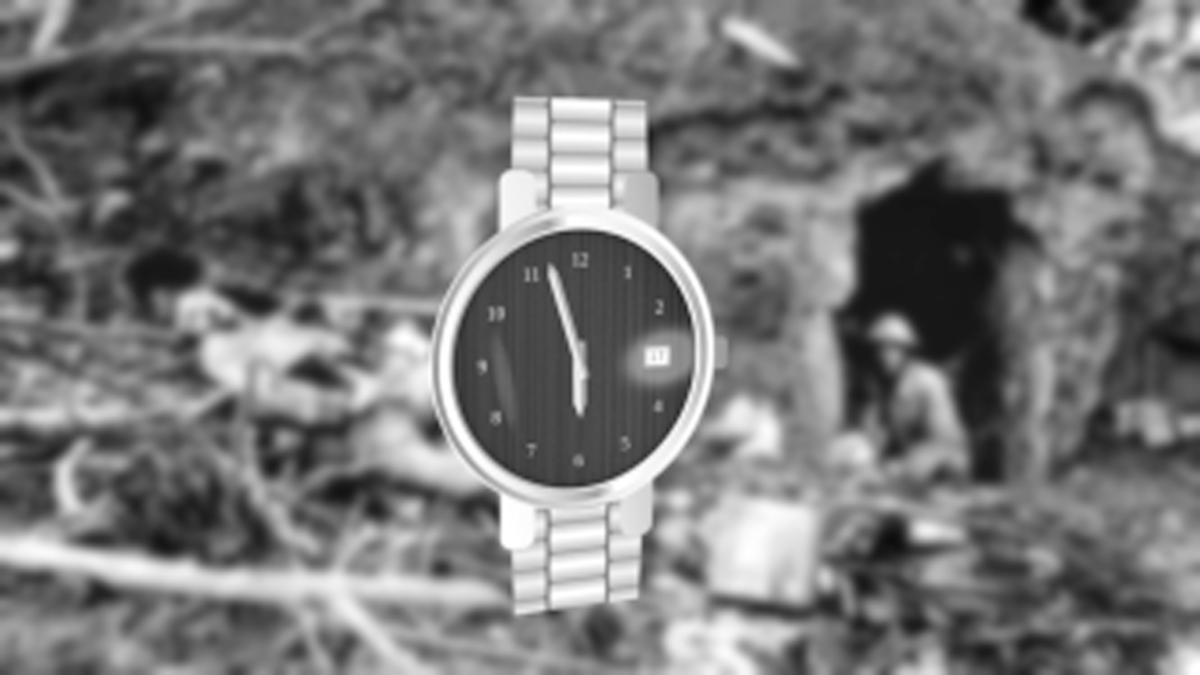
{"hour": 5, "minute": 57}
